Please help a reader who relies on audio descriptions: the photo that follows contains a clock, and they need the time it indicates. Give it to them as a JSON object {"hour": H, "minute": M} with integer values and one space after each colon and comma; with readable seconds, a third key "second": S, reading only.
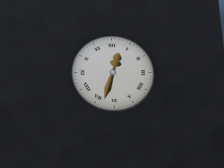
{"hour": 12, "minute": 33}
